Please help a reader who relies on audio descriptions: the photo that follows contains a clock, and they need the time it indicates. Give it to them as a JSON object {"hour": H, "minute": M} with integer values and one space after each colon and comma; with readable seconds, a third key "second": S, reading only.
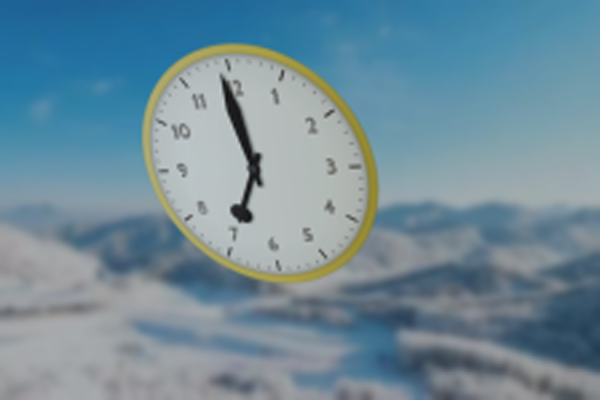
{"hour": 6, "minute": 59}
